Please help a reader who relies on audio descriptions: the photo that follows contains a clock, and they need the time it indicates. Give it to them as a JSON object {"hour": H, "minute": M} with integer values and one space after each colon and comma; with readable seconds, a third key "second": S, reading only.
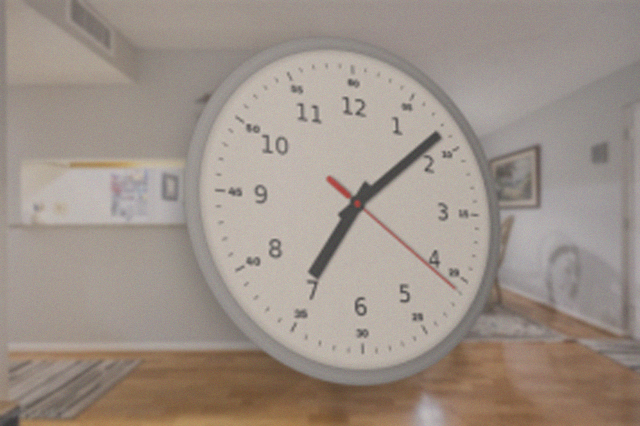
{"hour": 7, "minute": 8, "second": 21}
